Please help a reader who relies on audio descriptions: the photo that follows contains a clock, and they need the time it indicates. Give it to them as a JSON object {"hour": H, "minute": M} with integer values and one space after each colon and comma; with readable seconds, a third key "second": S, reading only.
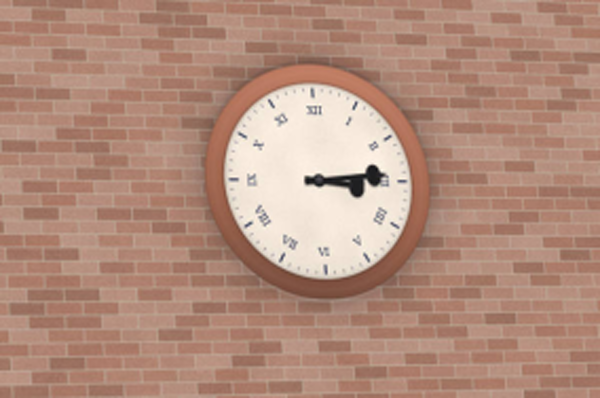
{"hour": 3, "minute": 14}
